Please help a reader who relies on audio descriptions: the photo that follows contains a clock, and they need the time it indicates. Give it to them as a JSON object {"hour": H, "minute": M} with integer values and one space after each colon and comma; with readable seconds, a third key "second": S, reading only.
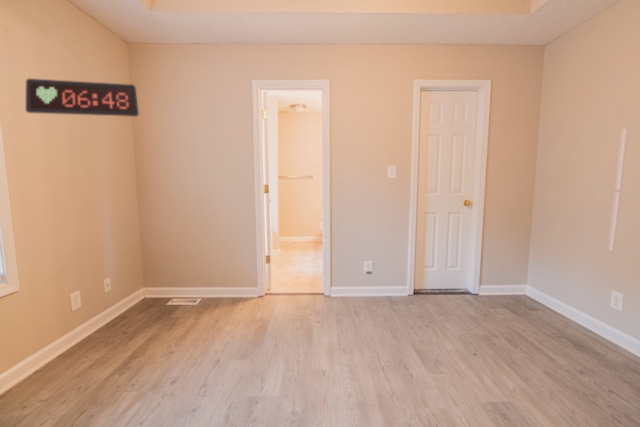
{"hour": 6, "minute": 48}
